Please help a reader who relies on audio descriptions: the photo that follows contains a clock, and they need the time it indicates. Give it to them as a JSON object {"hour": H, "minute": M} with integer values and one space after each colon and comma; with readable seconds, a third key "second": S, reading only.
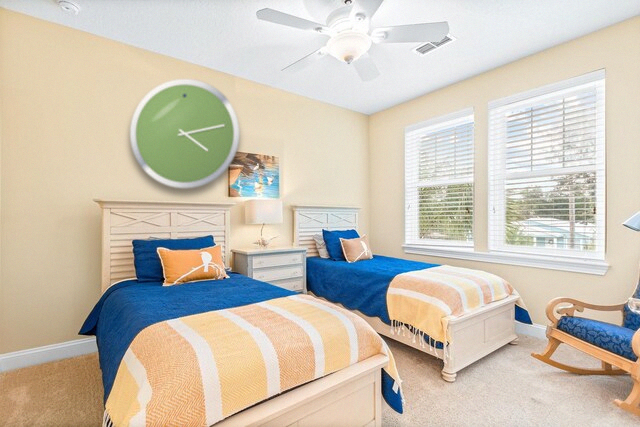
{"hour": 4, "minute": 13}
